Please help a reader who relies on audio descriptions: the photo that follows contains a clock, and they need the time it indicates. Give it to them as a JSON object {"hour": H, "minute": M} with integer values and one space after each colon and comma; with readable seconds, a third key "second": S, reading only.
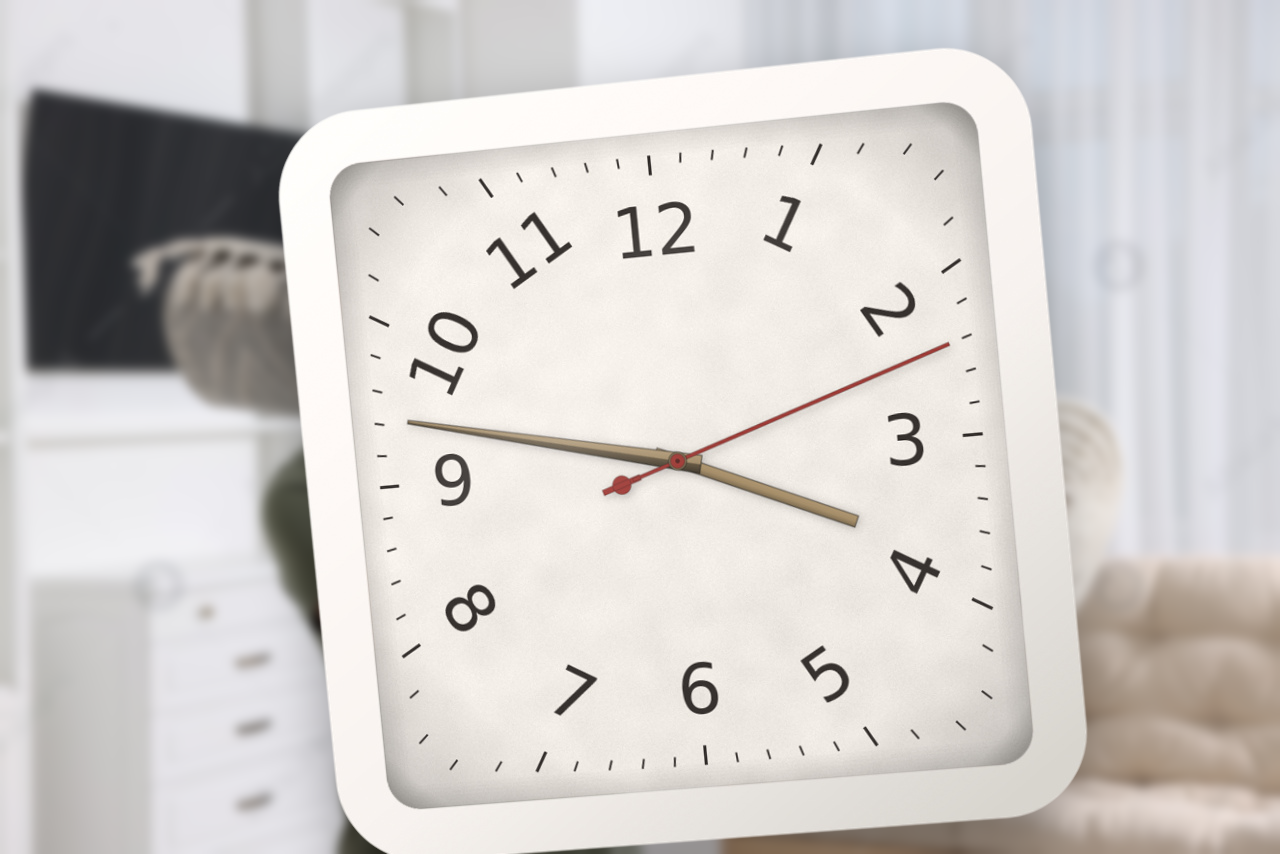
{"hour": 3, "minute": 47, "second": 12}
